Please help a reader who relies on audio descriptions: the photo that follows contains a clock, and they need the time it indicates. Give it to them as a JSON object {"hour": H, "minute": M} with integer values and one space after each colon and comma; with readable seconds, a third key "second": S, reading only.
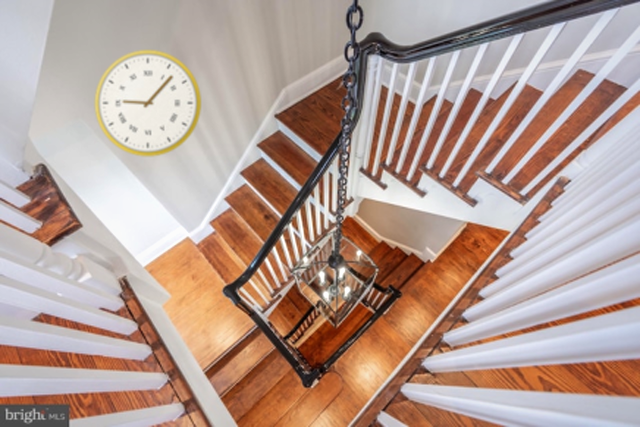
{"hour": 9, "minute": 7}
